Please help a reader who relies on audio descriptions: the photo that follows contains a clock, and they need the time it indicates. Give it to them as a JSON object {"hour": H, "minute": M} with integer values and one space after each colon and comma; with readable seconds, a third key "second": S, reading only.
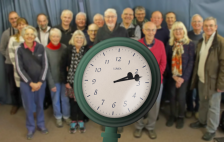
{"hour": 2, "minute": 13}
